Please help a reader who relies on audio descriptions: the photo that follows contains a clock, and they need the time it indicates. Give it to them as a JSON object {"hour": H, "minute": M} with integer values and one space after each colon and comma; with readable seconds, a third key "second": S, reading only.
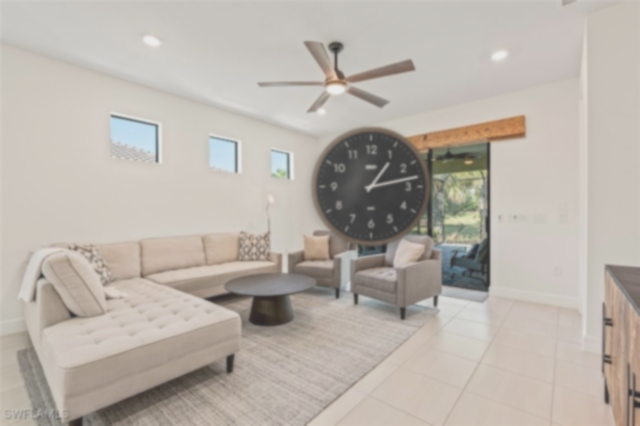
{"hour": 1, "minute": 13}
